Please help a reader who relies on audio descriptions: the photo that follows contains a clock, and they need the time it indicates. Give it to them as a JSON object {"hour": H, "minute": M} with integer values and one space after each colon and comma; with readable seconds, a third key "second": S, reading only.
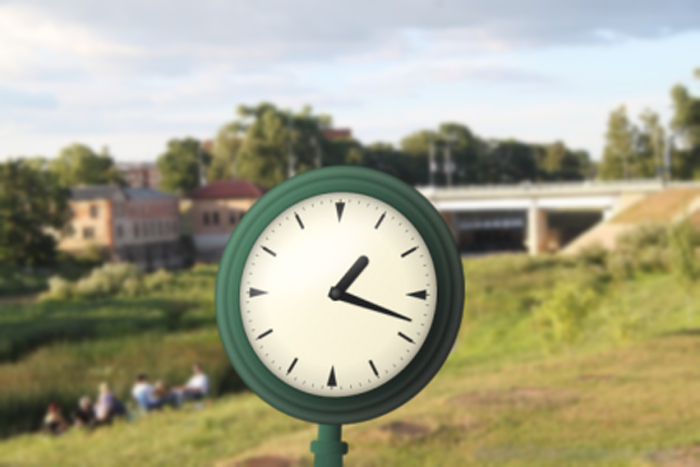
{"hour": 1, "minute": 18}
